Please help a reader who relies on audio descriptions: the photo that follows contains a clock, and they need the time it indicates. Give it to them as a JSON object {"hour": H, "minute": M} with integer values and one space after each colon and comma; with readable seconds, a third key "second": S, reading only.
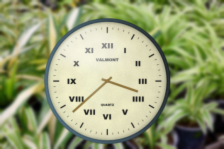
{"hour": 3, "minute": 38}
